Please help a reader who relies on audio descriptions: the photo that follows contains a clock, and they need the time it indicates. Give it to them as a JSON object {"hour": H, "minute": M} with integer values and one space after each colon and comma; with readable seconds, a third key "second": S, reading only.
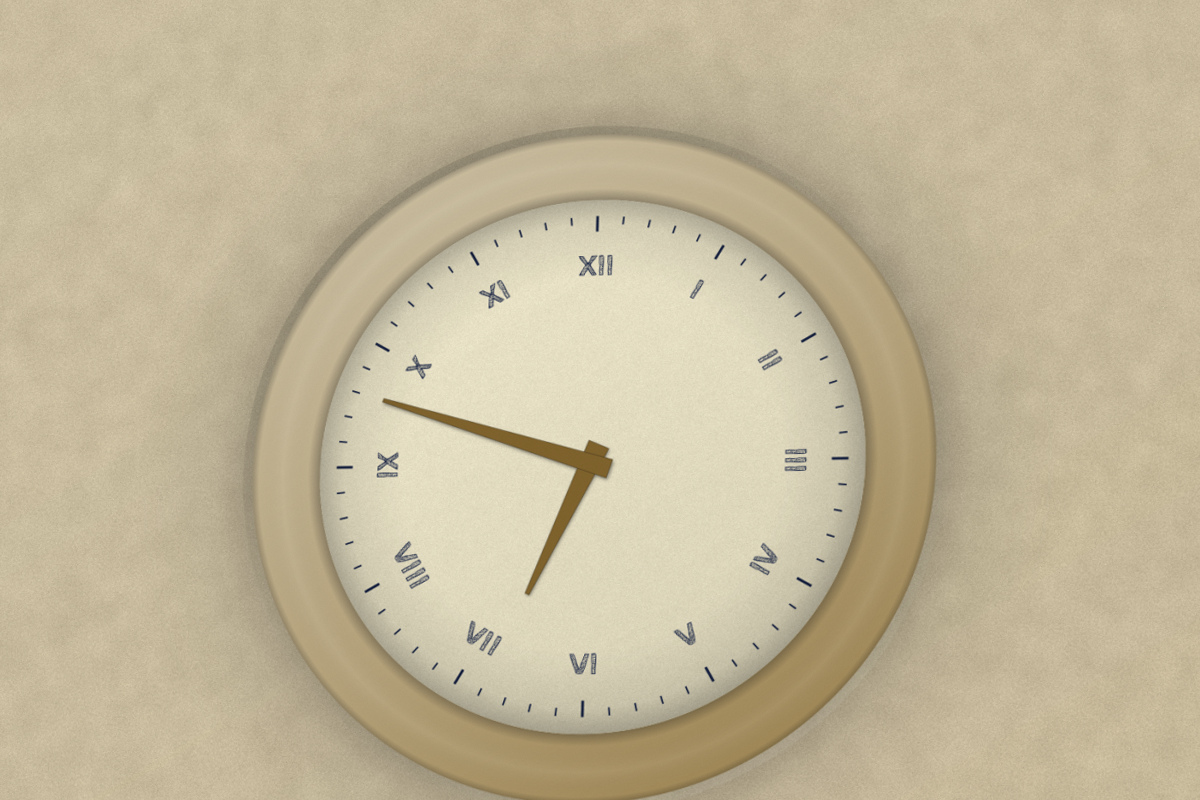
{"hour": 6, "minute": 48}
